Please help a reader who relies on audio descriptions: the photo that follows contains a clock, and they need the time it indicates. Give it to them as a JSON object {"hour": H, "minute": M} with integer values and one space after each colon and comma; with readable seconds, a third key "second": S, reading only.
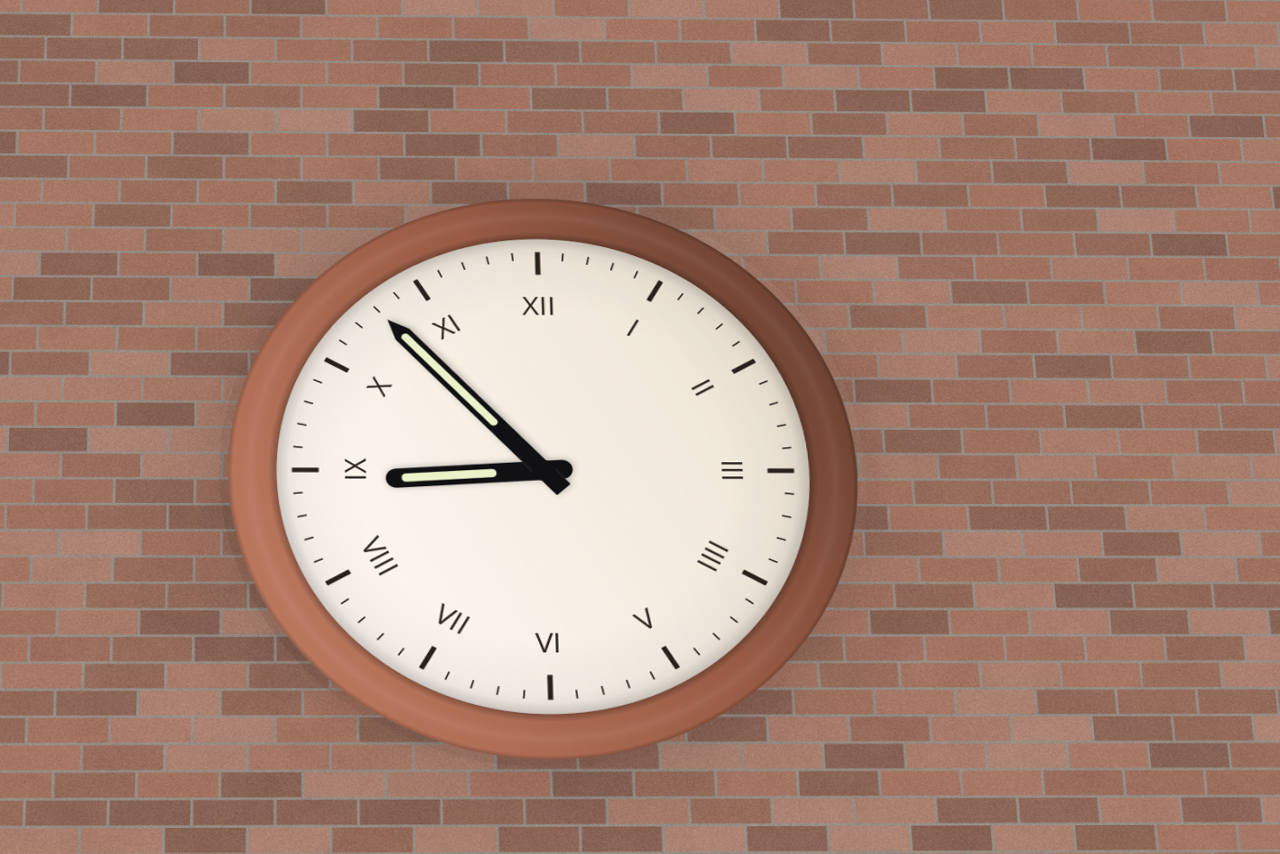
{"hour": 8, "minute": 53}
